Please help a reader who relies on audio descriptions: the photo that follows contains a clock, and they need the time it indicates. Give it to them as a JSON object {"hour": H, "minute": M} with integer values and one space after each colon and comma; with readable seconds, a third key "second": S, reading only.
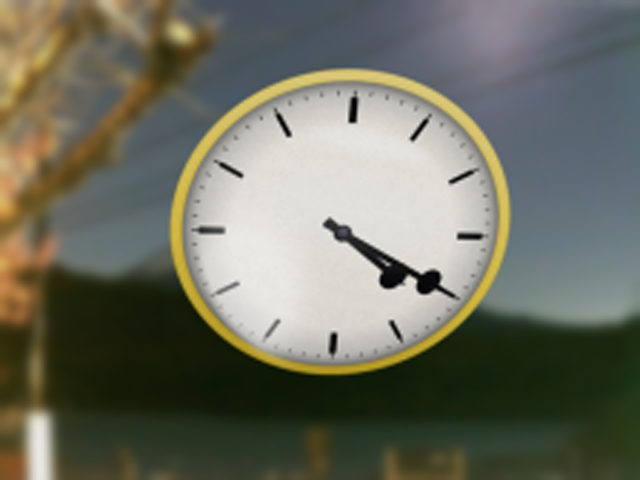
{"hour": 4, "minute": 20}
